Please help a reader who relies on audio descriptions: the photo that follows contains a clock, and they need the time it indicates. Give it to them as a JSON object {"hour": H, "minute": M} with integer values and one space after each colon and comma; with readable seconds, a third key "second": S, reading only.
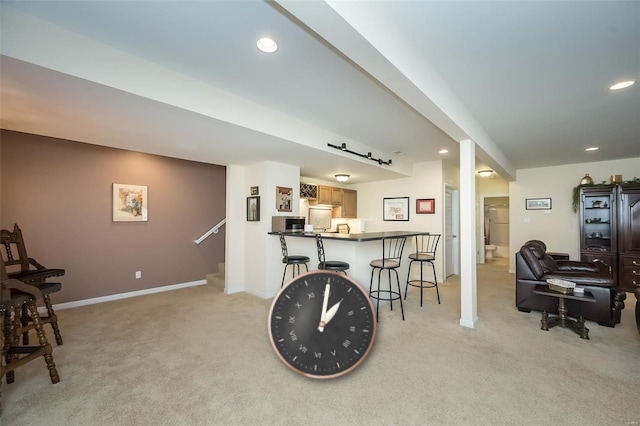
{"hour": 1, "minute": 0}
